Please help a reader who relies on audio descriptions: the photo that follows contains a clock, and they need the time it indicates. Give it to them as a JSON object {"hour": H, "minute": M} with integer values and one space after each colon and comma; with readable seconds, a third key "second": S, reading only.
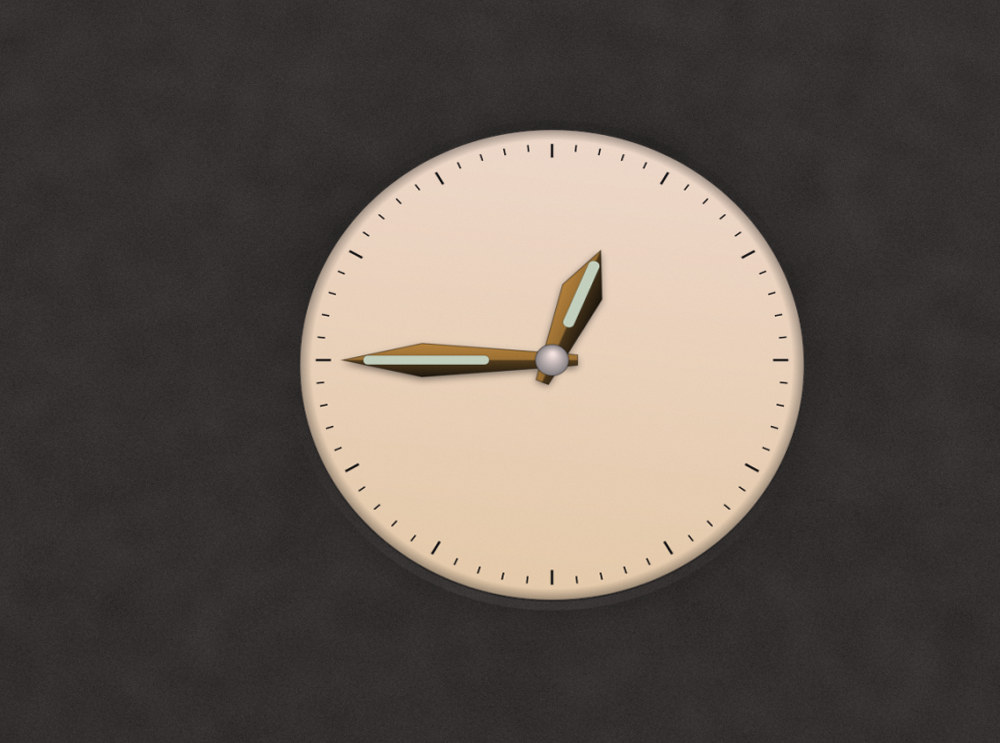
{"hour": 12, "minute": 45}
